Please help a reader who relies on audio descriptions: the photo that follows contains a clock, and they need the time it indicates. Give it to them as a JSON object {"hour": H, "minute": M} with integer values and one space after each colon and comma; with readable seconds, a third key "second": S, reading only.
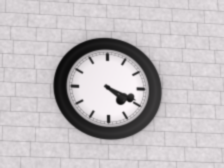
{"hour": 4, "minute": 19}
